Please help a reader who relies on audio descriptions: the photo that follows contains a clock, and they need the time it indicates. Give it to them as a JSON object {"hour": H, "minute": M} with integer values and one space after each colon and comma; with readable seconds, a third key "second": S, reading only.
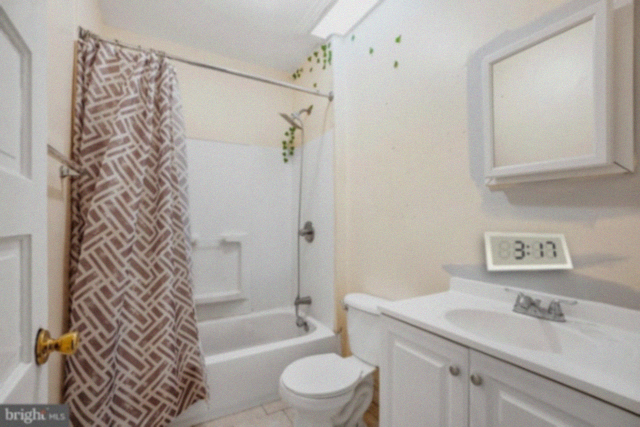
{"hour": 3, "minute": 17}
